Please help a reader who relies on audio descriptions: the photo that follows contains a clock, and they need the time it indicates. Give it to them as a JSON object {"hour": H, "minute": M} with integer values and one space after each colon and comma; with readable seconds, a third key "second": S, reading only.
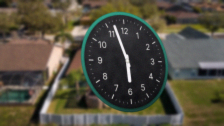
{"hour": 5, "minute": 57}
